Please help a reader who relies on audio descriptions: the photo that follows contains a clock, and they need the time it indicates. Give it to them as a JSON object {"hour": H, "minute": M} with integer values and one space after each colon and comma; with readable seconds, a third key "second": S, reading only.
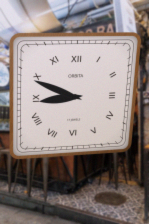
{"hour": 8, "minute": 49}
